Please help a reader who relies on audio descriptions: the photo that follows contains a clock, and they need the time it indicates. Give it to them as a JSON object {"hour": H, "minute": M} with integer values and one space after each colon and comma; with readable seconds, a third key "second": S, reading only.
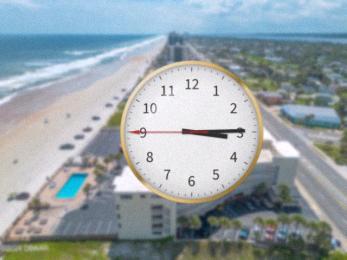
{"hour": 3, "minute": 14, "second": 45}
